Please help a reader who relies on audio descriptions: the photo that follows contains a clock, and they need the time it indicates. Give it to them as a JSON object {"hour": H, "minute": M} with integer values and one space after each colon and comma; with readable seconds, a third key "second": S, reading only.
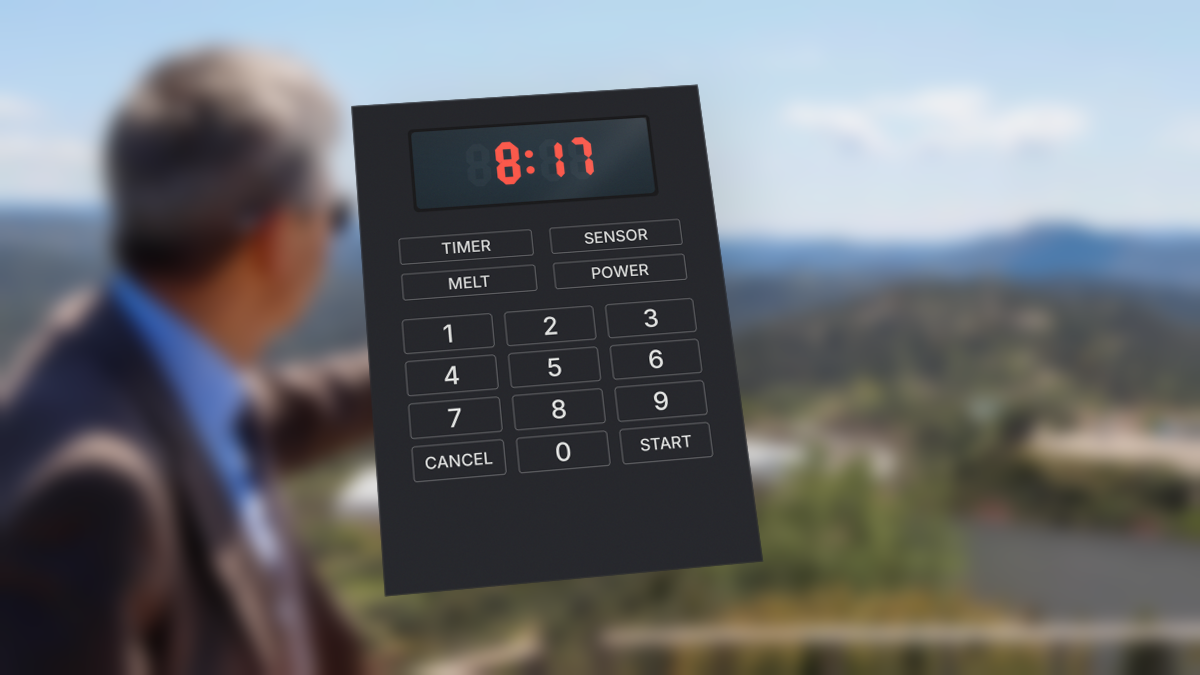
{"hour": 8, "minute": 17}
